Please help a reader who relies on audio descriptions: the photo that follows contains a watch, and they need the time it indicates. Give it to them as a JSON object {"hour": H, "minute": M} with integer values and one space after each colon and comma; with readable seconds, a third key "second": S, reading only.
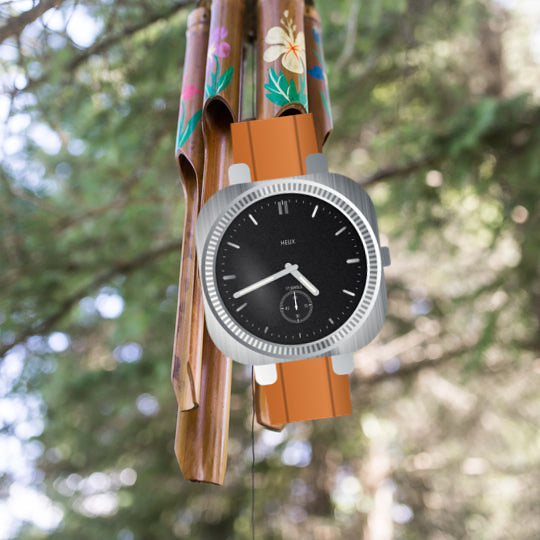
{"hour": 4, "minute": 42}
